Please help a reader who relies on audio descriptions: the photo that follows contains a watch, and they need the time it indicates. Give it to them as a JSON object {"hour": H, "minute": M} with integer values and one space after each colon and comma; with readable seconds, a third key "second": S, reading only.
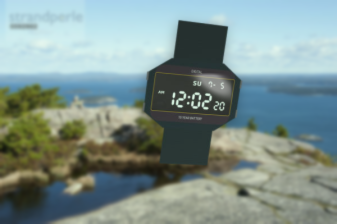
{"hour": 12, "minute": 2, "second": 20}
